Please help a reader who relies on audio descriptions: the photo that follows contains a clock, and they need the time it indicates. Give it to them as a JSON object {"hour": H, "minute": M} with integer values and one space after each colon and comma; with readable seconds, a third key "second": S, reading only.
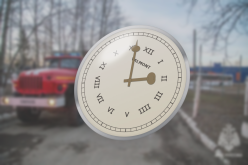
{"hour": 1, "minute": 56}
